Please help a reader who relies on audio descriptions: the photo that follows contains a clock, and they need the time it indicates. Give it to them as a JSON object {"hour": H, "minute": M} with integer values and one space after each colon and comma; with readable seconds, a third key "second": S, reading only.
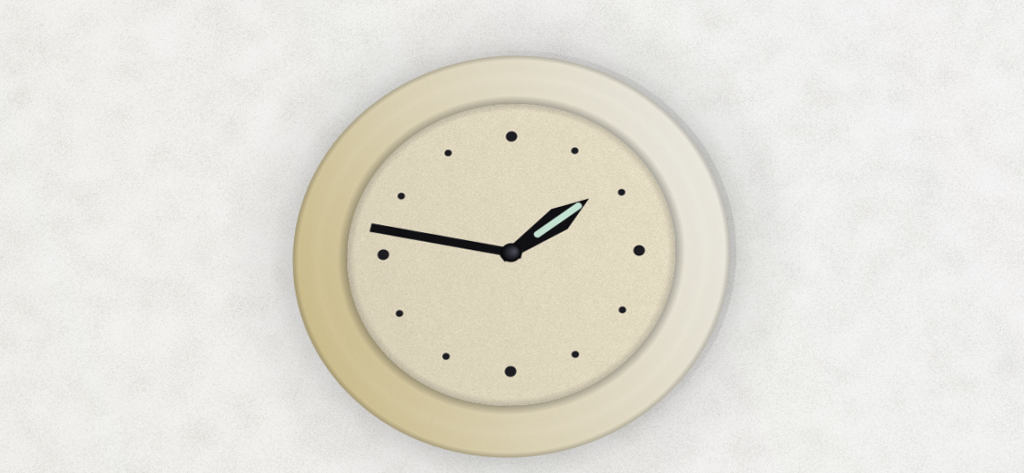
{"hour": 1, "minute": 47}
